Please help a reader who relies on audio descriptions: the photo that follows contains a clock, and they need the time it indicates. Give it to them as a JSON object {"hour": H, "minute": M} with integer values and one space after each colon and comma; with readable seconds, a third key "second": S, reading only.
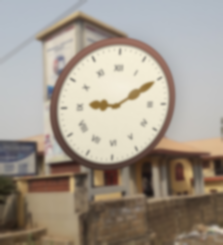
{"hour": 9, "minute": 10}
